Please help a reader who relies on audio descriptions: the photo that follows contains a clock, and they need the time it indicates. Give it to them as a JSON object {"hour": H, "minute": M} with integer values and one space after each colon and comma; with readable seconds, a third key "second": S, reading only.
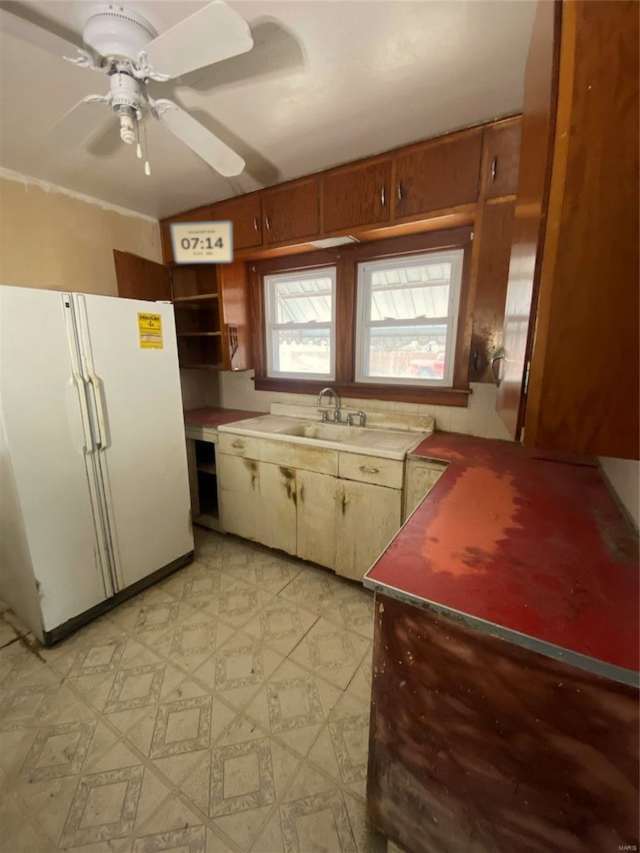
{"hour": 7, "minute": 14}
